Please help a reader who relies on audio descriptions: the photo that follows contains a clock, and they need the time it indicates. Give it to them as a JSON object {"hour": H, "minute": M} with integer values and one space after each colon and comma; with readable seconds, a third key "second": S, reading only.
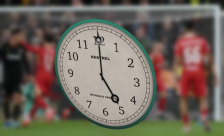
{"hour": 5, "minute": 0}
